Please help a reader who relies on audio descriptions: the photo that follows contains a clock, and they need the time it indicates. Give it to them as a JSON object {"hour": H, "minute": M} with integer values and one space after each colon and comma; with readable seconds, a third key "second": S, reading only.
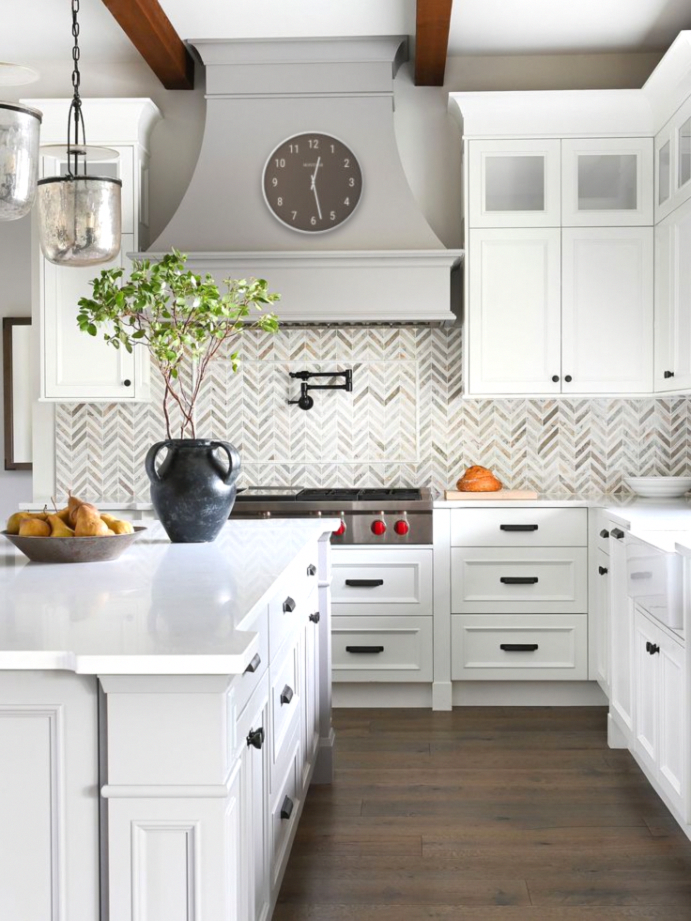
{"hour": 12, "minute": 28}
